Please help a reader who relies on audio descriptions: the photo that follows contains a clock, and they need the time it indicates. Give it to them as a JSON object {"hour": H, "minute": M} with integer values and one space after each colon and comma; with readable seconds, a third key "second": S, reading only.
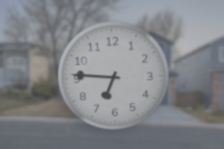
{"hour": 6, "minute": 46}
